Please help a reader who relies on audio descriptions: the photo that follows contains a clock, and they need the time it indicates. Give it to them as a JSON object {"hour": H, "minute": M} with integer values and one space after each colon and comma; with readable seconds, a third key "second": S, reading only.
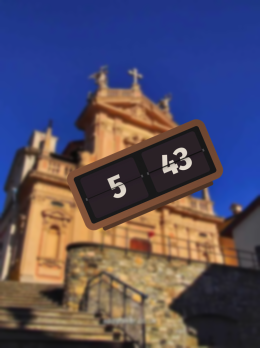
{"hour": 5, "minute": 43}
